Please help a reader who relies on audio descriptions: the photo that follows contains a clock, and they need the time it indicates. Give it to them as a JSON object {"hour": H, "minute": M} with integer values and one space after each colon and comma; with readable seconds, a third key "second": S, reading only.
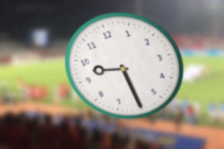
{"hour": 9, "minute": 30}
